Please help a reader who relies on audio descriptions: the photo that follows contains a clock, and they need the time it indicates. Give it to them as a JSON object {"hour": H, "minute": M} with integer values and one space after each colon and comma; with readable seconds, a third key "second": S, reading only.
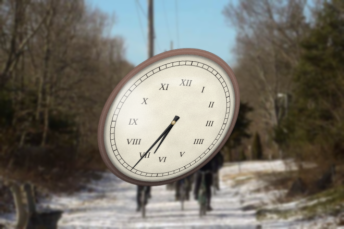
{"hour": 6, "minute": 35}
